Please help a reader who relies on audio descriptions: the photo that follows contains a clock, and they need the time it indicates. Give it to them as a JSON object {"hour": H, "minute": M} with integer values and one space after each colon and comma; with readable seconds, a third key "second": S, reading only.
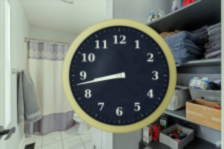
{"hour": 8, "minute": 43}
